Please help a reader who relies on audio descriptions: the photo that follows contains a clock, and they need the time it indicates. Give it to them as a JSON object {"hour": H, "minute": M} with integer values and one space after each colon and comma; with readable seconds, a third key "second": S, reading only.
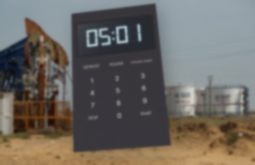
{"hour": 5, "minute": 1}
